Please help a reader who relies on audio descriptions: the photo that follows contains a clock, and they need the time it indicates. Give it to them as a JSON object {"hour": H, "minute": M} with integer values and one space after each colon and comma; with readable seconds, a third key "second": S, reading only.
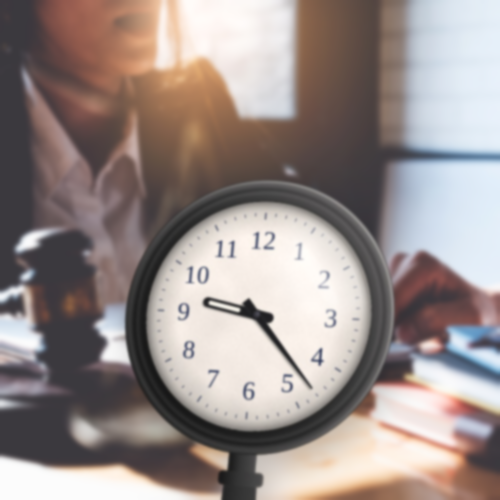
{"hour": 9, "minute": 23}
